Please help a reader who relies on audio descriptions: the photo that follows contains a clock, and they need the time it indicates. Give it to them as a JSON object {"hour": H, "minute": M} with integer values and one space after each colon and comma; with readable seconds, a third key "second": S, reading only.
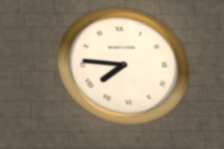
{"hour": 7, "minute": 46}
